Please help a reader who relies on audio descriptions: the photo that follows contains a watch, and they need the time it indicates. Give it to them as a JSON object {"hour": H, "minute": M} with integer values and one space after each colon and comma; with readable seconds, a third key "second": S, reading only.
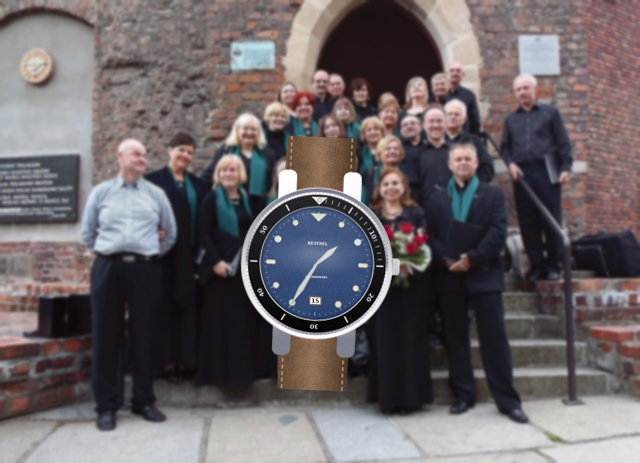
{"hour": 1, "minute": 35}
